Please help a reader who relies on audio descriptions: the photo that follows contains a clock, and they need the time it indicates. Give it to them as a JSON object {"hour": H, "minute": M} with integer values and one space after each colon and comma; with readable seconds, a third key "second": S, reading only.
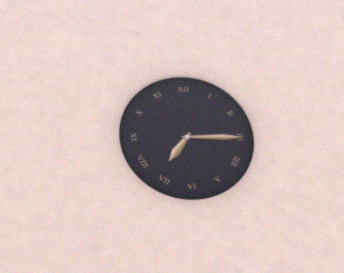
{"hour": 7, "minute": 15}
